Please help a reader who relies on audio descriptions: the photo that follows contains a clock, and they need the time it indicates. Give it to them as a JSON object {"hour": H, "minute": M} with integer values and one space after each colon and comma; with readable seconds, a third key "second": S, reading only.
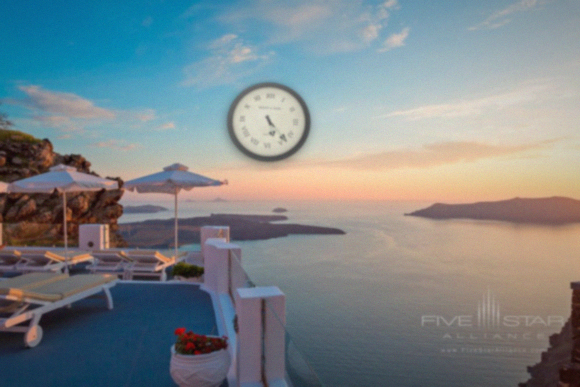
{"hour": 5, "minute": 23}
